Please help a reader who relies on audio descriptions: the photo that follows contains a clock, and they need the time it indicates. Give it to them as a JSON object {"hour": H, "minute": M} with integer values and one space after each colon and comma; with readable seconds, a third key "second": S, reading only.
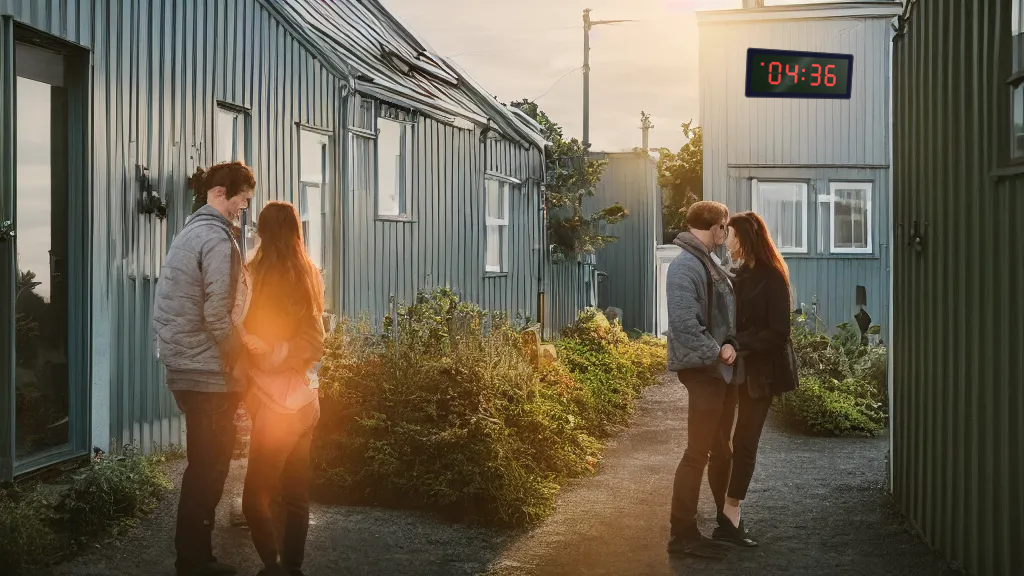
{"hour": 4, "minute": 36}
